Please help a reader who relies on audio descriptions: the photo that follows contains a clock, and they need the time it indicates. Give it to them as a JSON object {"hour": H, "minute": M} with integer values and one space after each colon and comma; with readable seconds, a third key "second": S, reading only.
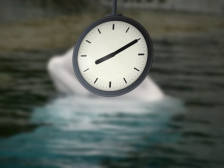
{"hour": 8, "minute": 10}
